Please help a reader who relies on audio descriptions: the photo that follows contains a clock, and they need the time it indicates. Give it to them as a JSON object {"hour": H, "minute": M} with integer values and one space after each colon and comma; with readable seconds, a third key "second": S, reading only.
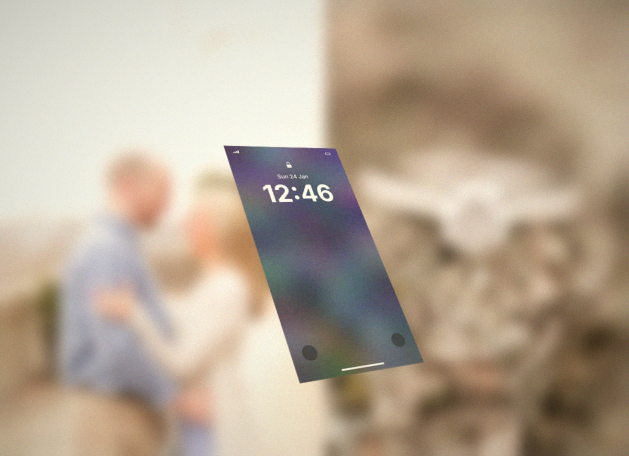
{"hour": 12, "minute": 46}
